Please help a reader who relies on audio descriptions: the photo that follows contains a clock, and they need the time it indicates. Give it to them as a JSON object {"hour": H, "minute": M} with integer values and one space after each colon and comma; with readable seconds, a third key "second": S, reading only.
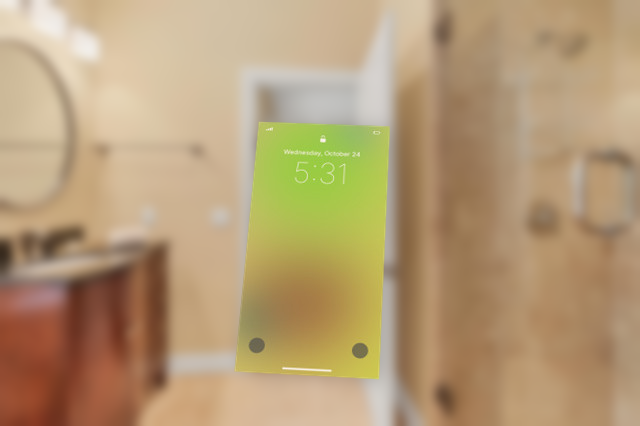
{"hour": 5, "minute": 31}
